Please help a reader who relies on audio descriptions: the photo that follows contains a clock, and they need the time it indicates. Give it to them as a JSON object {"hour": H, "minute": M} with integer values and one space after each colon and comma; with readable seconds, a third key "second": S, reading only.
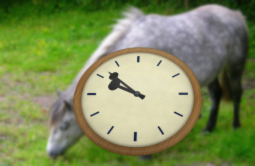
{"hour": 9, "minute": 52}
